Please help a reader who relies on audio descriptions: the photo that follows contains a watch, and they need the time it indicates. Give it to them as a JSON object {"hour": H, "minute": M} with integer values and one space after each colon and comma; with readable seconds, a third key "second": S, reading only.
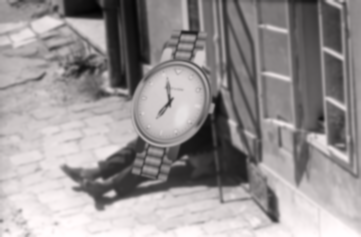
{"hour": 6, "minute": 56}
